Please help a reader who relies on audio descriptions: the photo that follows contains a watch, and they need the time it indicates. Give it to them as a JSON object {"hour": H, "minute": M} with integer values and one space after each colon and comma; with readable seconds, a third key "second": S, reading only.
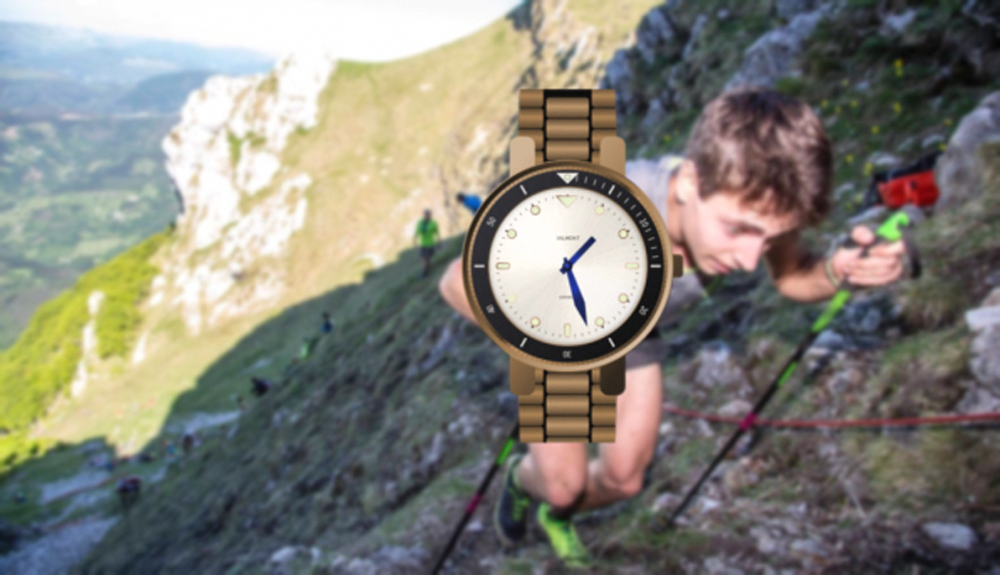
{"hour": 1, "minute": 27}
